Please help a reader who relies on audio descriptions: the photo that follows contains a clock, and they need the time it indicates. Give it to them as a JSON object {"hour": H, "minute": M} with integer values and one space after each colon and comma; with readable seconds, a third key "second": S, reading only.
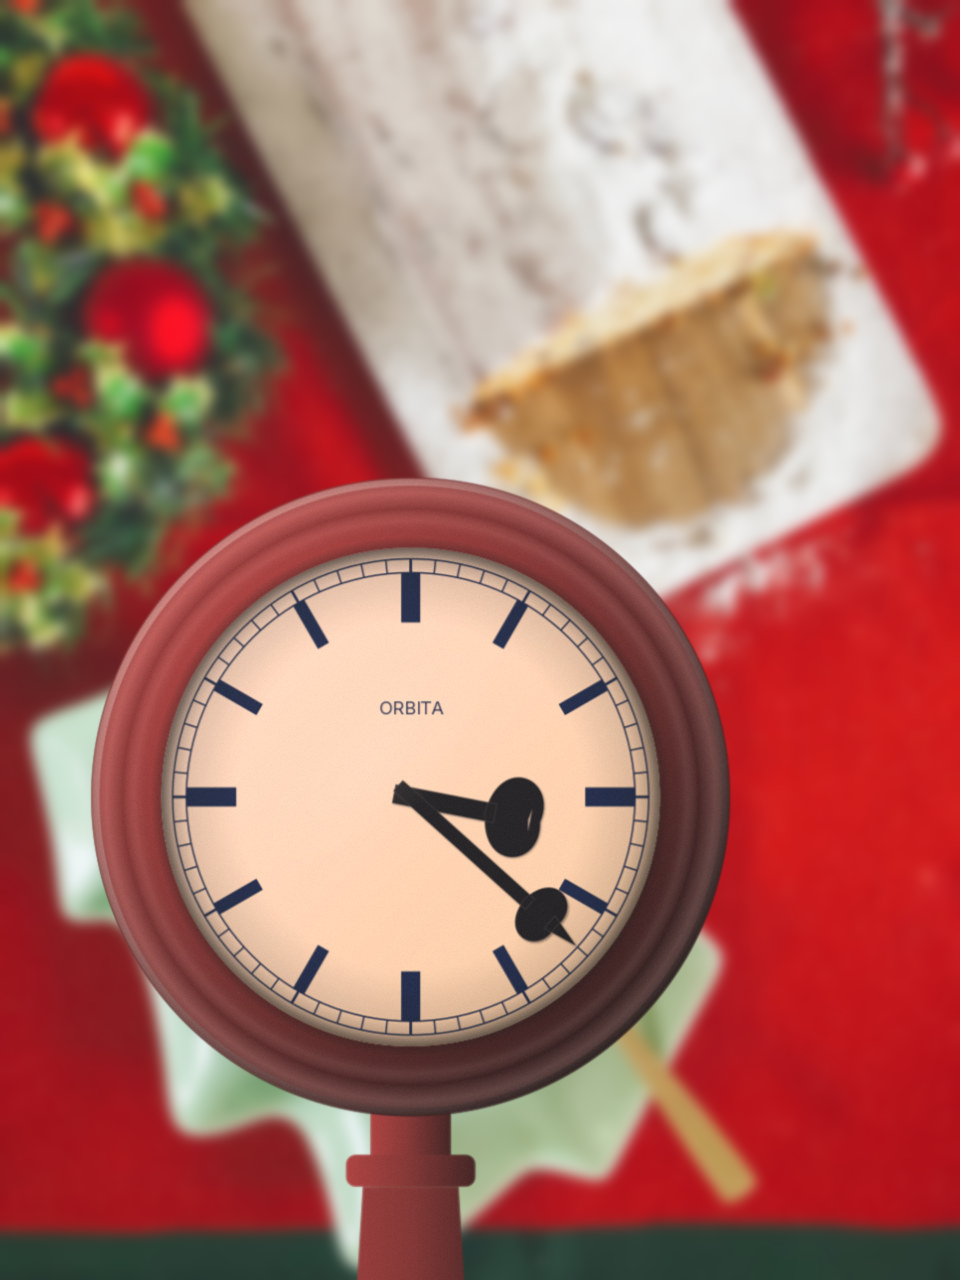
{"hour": 3, "minute": 22}
